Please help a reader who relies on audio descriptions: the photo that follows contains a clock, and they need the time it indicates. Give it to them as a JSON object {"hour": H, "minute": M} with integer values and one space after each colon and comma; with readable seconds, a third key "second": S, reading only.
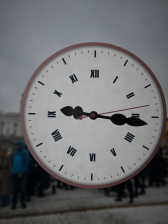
{"hour": 9, "minute": 16, "second": 13}
